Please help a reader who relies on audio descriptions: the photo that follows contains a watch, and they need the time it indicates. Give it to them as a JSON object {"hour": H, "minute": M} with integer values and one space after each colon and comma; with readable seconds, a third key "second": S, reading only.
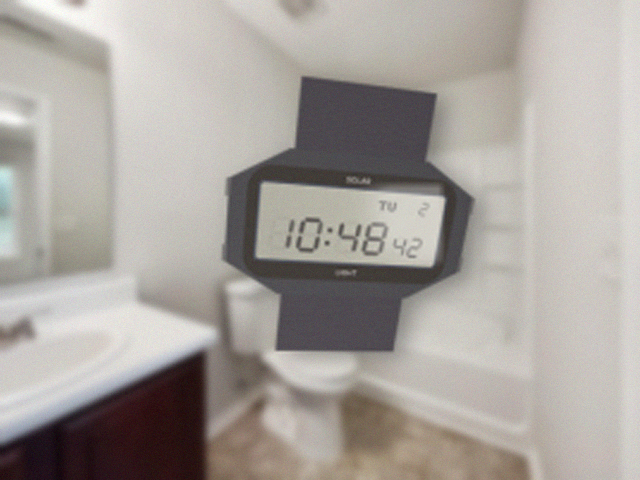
{"hour": 10, "minute": 48, "second": 42}
